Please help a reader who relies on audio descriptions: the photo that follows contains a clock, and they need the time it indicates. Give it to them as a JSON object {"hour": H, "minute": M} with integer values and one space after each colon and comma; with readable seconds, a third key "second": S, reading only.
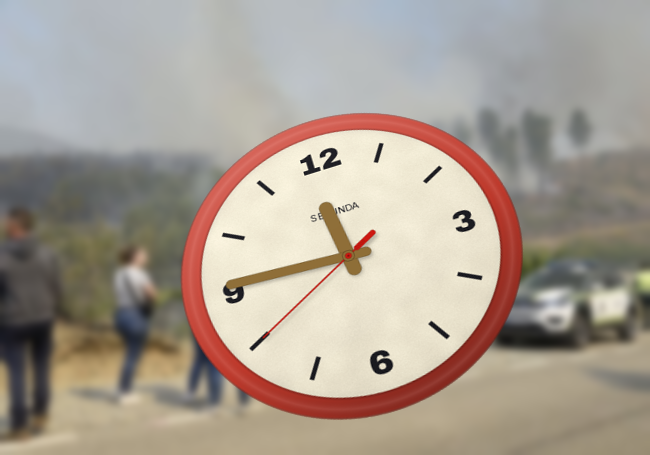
{"hour": 11, "minute": 45, "second": 40}
